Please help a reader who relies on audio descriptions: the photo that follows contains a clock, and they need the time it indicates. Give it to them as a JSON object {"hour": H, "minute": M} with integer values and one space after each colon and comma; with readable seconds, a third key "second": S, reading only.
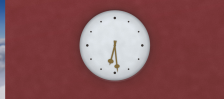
{"hour": 6, "minute": 29}
